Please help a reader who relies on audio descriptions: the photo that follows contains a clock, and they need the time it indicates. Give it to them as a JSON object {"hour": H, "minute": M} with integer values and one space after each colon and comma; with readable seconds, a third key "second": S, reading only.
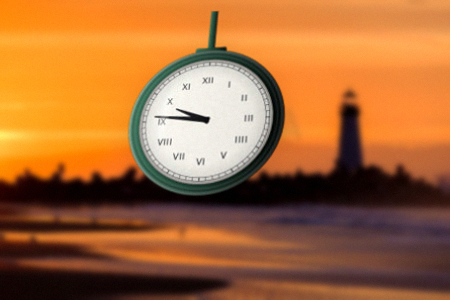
{"hour": 9, "minute": 46}
